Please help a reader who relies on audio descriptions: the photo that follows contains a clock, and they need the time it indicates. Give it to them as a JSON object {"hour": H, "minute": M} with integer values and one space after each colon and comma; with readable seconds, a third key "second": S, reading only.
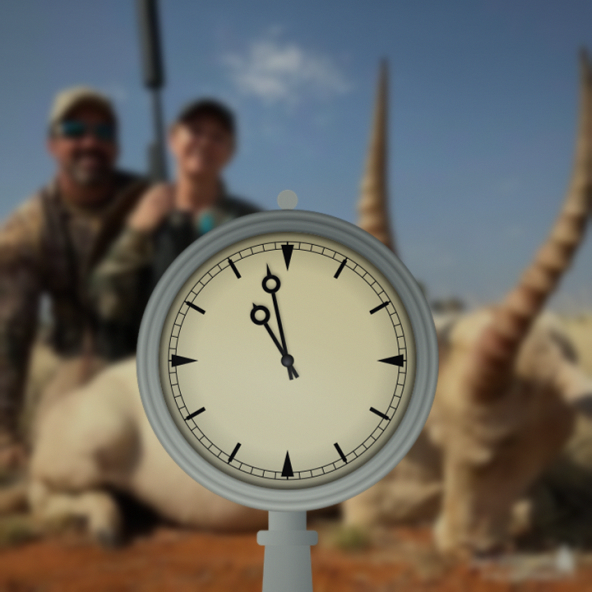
{"hour": 10, "minute": 58}
